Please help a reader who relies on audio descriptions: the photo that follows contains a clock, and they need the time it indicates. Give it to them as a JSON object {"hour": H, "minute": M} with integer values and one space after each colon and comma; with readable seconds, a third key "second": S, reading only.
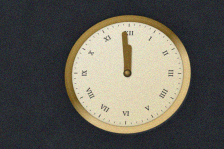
{"hour": 11, "minute": 59}
